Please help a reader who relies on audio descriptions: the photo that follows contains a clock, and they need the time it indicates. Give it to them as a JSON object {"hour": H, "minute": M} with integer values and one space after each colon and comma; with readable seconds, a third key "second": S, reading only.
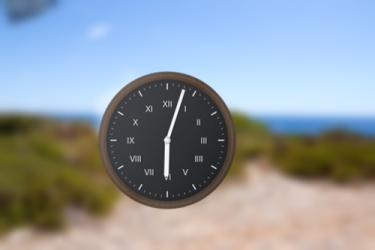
{"hour": 6, "minute": 3}
